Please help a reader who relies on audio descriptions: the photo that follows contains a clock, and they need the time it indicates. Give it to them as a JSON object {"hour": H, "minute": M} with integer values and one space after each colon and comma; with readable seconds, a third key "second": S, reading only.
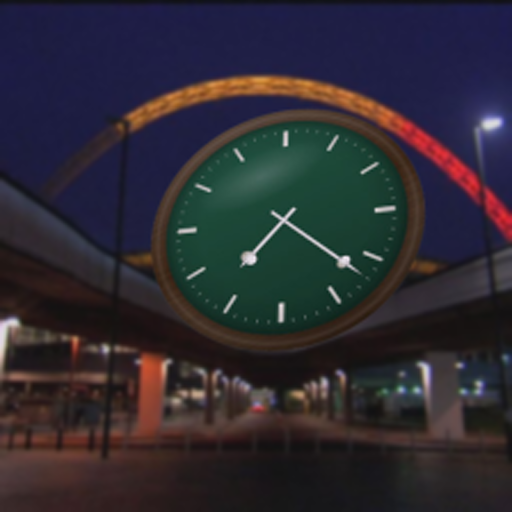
{"hour": 7, "minute": 22}
